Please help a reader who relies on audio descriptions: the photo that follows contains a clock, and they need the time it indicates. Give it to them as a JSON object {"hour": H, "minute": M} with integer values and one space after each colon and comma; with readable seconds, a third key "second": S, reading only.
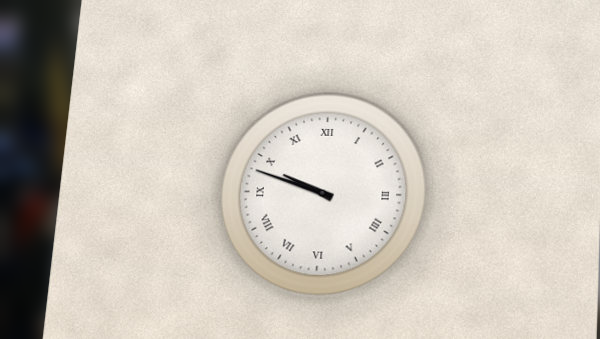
{"hour": 9, "minute": 48}
